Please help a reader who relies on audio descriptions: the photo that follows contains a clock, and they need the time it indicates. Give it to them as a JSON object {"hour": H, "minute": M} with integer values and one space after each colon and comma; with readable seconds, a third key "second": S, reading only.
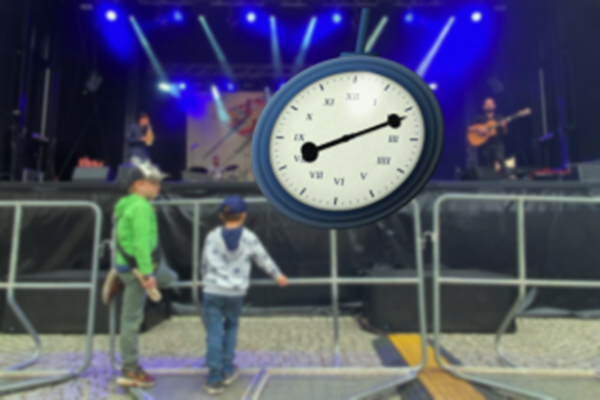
{"hour": 8, "minute": 11}
